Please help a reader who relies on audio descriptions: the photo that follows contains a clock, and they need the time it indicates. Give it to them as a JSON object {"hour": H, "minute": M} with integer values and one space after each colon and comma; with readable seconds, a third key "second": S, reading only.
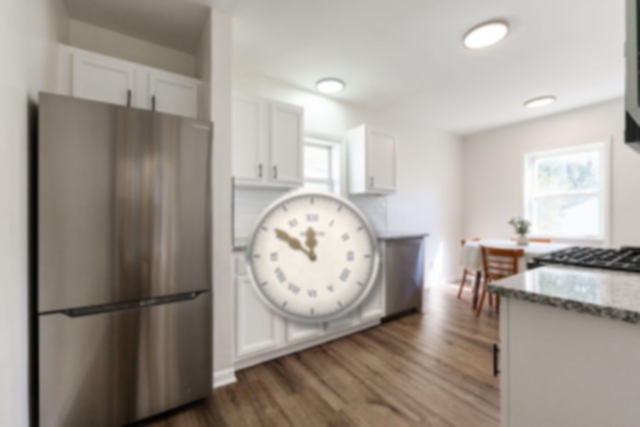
{"hour": 11, "minute": 51}
